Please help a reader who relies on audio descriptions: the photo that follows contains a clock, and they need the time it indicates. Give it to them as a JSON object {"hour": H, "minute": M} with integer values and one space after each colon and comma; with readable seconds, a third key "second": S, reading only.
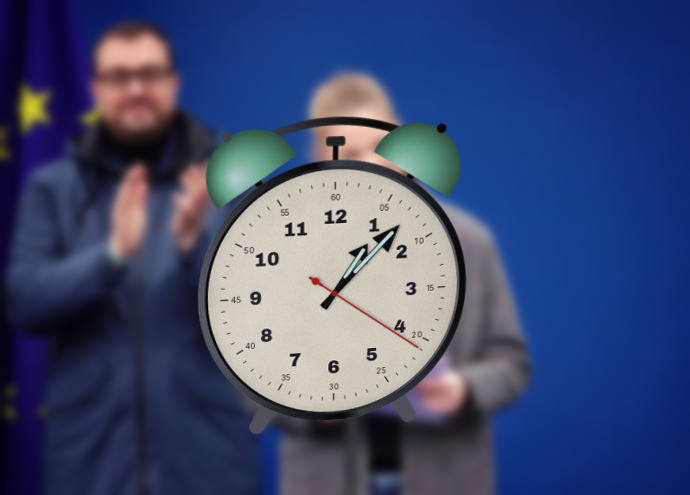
{"hour": 1, "minute": 7, "second": 21}
